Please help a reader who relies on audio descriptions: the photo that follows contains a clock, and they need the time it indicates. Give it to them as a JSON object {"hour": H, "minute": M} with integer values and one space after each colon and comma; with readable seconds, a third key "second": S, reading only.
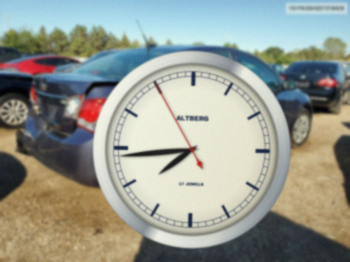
{"hour": 7, "minute": 43, "second": 55}
